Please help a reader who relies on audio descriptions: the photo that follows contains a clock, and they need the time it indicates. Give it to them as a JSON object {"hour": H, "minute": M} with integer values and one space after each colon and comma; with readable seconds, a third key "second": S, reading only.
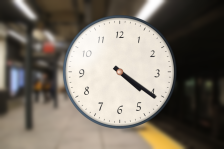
{"hour": 4, "minute": 21}
